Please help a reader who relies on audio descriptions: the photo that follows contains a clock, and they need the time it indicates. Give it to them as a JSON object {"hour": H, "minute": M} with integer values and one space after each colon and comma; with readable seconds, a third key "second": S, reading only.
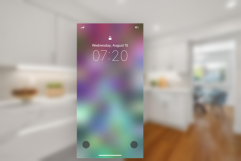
{"hour": 7, "minute": 20}
